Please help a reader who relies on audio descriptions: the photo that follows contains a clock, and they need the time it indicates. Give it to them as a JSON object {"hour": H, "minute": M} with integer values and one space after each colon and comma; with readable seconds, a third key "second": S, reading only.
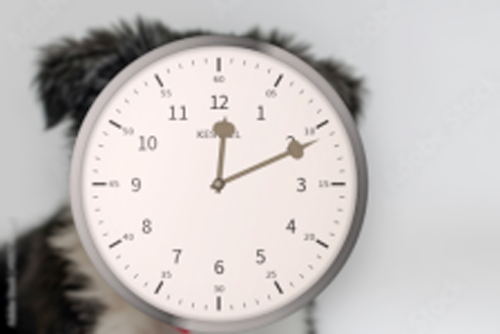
{"hour": 12, "minute": 11}
